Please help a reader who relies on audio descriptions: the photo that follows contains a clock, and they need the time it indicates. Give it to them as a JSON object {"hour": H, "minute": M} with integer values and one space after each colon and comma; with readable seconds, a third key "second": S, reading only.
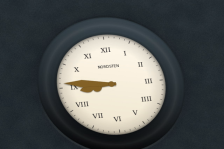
{"hour": 8, "minute": 46}
